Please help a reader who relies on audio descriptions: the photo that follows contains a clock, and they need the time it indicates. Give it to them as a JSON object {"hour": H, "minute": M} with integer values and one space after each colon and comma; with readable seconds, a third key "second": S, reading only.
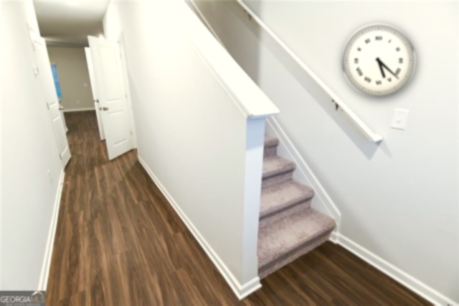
{"hour": 5, "minute": 22}
